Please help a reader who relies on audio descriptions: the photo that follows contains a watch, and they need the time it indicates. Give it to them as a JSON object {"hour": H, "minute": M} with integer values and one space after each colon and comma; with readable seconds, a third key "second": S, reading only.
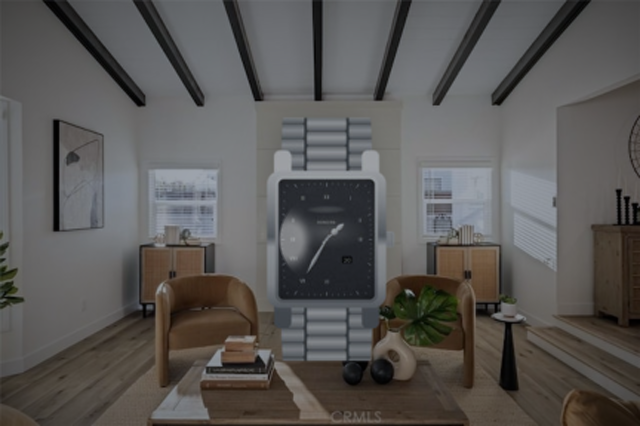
{"hour": 1, "minute": 35}
